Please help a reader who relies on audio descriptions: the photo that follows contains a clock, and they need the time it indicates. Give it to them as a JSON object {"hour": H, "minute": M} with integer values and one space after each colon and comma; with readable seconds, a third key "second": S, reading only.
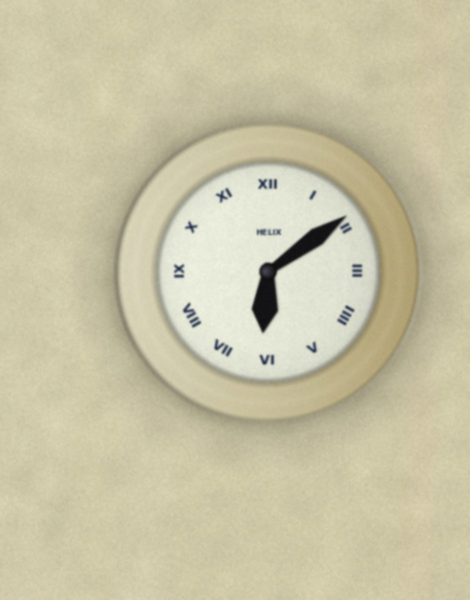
{"hour": 6, "minute": 9}
